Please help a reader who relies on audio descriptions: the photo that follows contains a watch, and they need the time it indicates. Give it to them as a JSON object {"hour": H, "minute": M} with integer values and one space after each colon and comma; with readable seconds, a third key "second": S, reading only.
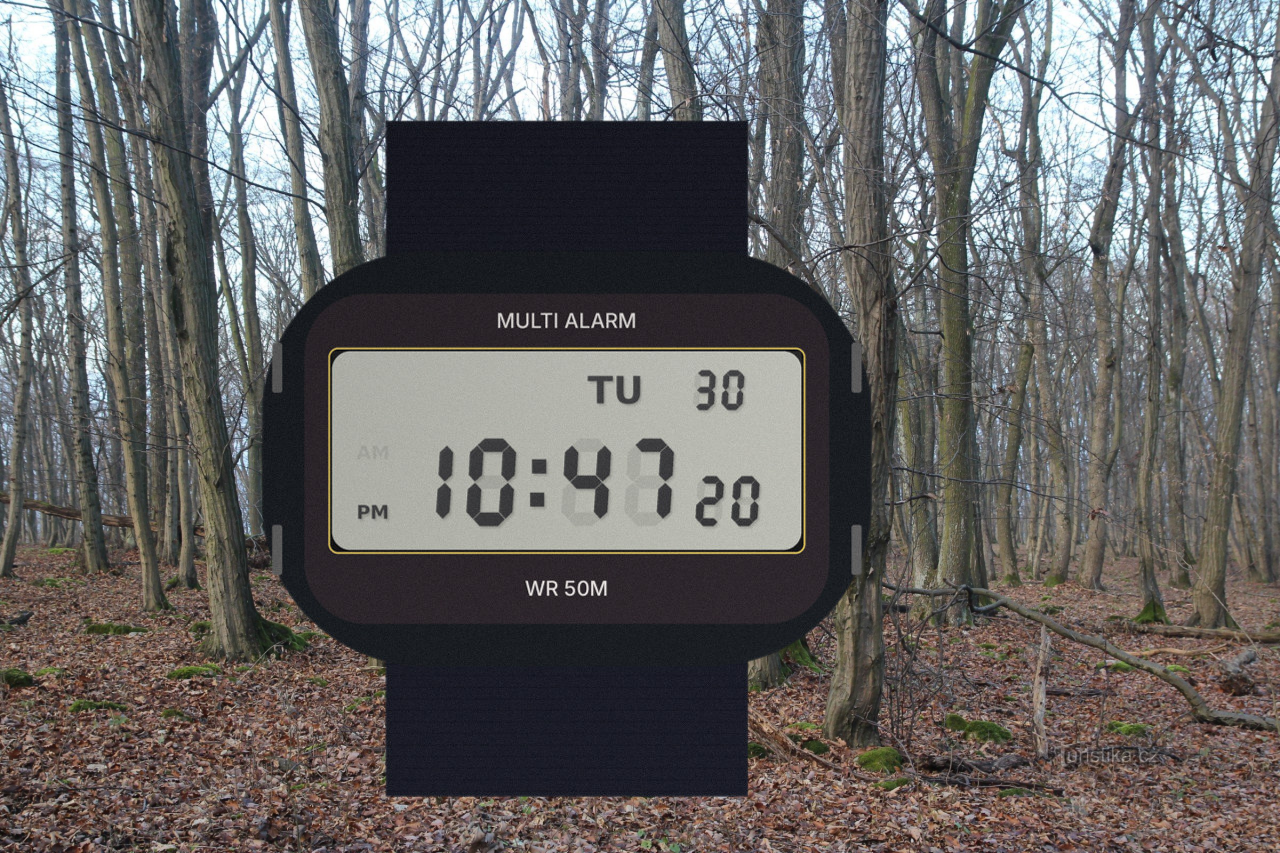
{"hour": 10, "minute": 47, "second": 20}
